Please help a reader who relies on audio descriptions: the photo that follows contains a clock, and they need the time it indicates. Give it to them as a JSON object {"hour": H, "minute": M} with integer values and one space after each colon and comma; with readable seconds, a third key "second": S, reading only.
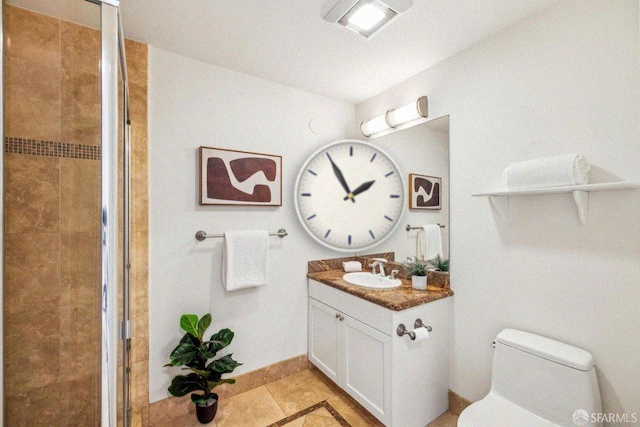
{"hour": 1, "minute": 55}
